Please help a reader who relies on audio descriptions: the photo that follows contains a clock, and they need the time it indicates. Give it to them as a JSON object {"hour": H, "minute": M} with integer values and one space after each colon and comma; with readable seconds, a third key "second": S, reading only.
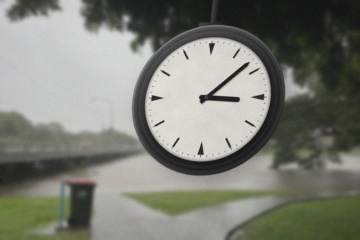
{"hour": 3, "minute": 8}
